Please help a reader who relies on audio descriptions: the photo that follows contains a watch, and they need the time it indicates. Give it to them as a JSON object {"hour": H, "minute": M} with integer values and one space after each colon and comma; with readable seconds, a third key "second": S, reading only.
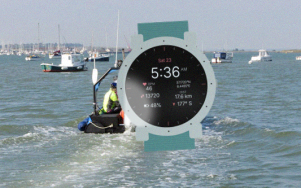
{"hour": 5, "minute": 36}
